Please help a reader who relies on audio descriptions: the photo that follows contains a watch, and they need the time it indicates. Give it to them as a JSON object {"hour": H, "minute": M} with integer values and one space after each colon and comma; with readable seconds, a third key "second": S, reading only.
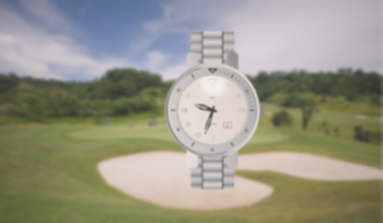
{"hour": 9, "minute": 33}
